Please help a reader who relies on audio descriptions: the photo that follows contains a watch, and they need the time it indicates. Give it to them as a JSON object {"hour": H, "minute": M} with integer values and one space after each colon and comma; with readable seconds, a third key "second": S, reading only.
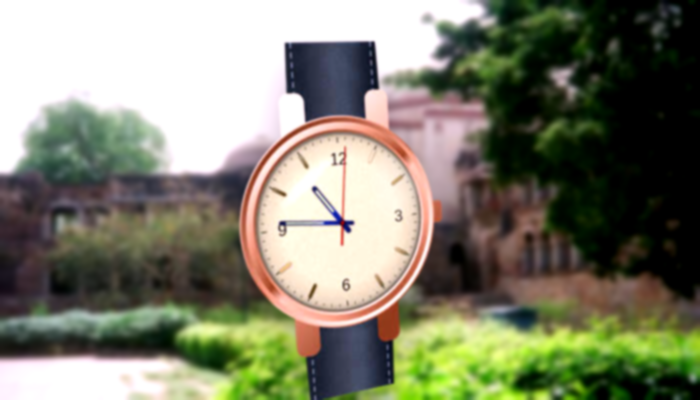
{"hour": 10, "minute": 46, "second": 1}
